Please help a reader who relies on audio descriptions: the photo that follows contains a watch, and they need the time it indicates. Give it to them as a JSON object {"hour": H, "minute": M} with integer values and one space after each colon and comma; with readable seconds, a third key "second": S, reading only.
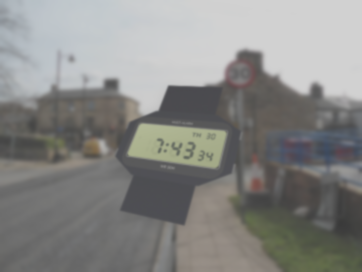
{"hour": 7, "minute": 43, "second": 34}
